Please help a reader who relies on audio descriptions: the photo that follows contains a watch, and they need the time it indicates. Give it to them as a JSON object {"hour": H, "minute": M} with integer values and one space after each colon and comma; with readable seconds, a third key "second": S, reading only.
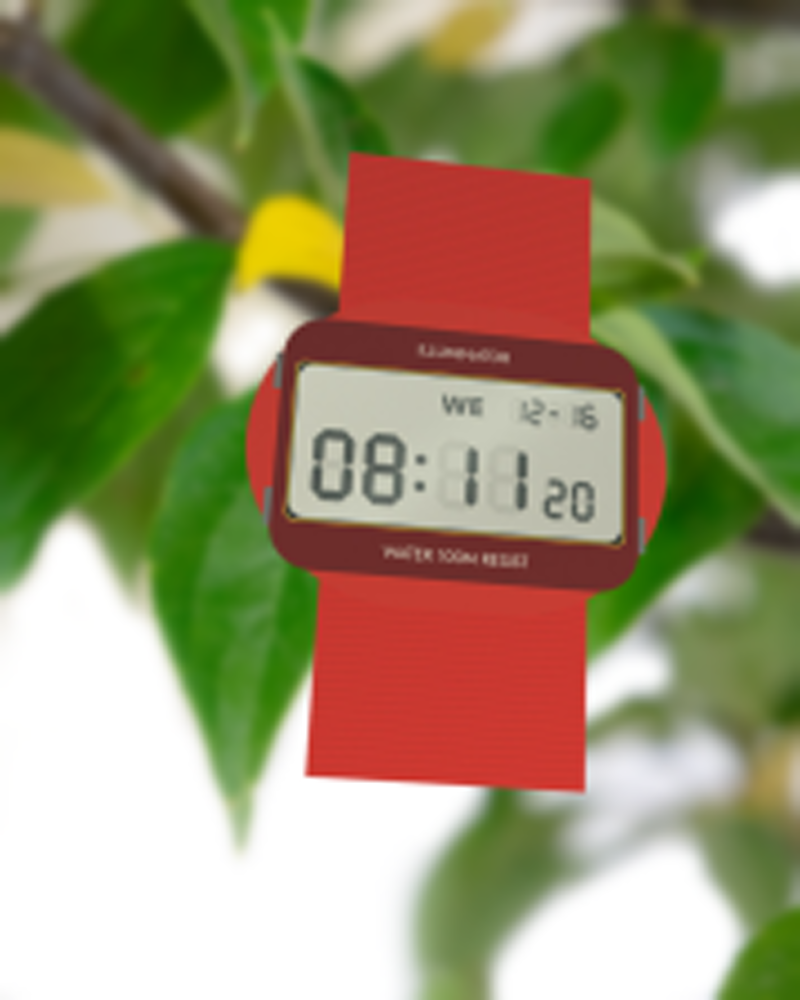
{"hour": 8, "minute": 11, "second": 20}
